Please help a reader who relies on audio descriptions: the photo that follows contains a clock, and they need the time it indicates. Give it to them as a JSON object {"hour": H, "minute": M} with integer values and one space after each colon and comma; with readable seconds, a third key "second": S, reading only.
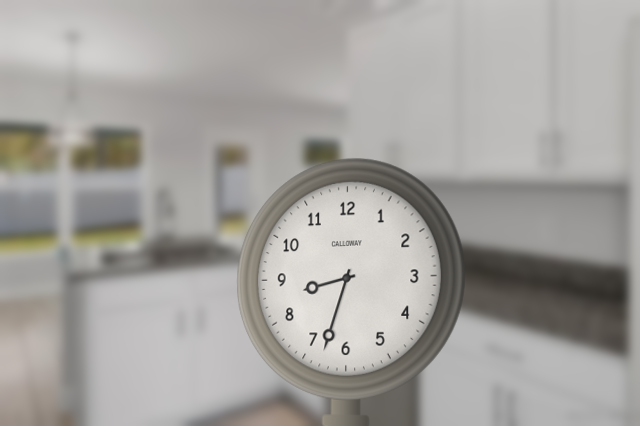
{"hour": 8, "minute": 33}
